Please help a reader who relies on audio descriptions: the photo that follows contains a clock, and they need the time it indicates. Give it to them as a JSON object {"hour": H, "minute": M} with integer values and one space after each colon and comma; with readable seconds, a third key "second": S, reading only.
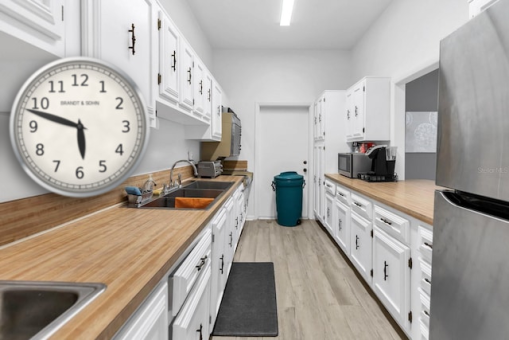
{"hour": 5, "minute": 48}
